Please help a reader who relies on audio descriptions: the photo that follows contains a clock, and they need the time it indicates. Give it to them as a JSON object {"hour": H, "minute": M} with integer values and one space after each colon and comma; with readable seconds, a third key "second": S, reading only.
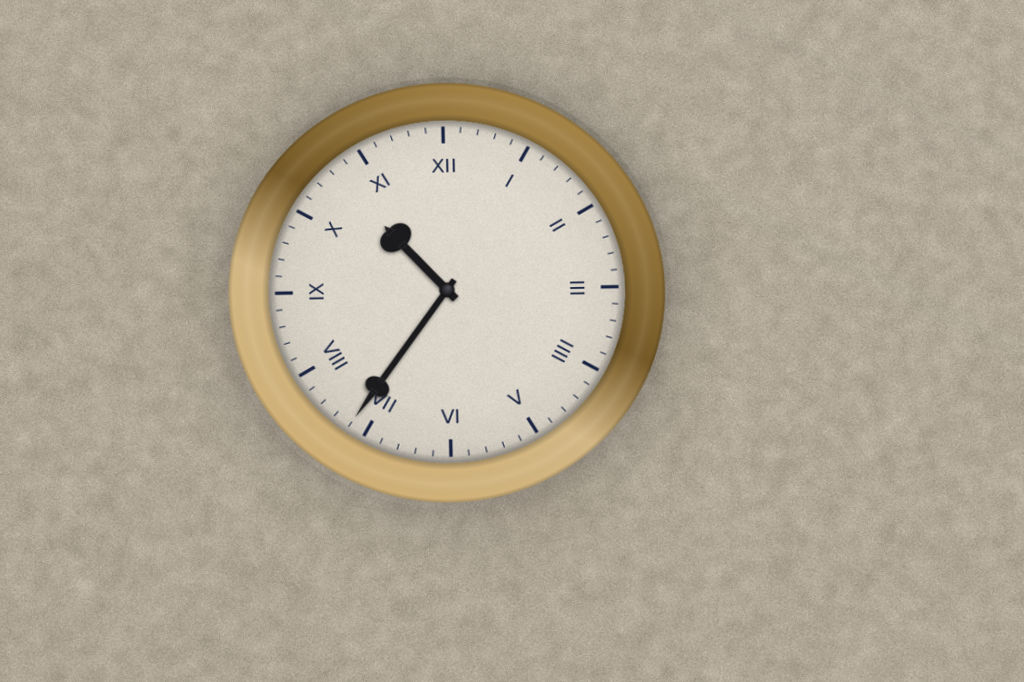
{"hour": 10, "minute": 36}
